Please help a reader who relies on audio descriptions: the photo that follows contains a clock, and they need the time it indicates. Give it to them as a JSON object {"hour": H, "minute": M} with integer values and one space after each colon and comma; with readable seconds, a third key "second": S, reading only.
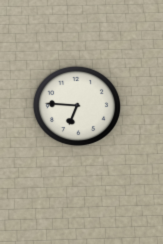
{"hour": 6, "minute": 46}
